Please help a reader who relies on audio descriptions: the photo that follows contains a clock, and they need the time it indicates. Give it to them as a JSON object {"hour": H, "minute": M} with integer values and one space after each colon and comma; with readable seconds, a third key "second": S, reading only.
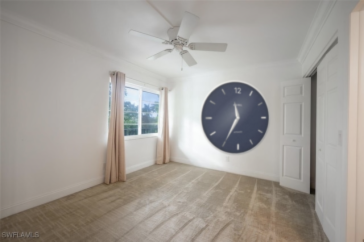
{"hour": 11, "minute": 35}
